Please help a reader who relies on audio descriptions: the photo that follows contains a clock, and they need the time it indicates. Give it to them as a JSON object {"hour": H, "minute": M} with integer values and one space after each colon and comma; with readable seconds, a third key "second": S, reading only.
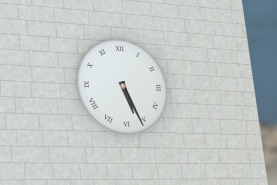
{"hour": 5, "minute": 26}
